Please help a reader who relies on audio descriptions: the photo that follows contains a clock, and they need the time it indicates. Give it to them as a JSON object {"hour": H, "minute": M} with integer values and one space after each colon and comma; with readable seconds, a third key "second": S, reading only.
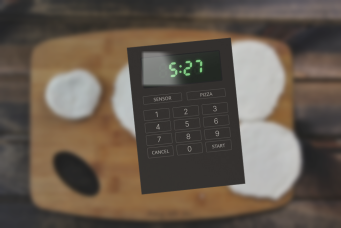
{"hour": 5, "minute": 27}
